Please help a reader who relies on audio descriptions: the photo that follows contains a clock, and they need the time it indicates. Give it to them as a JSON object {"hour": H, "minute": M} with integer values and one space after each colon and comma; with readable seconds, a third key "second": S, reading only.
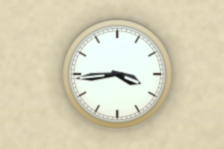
{"hour": 3, "minute": 44}
